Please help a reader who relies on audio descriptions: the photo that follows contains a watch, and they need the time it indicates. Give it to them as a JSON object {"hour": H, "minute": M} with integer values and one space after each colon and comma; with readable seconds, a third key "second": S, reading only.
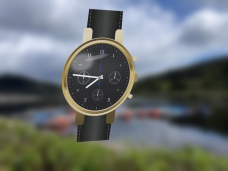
{"hour": 7, "minute": 46}
